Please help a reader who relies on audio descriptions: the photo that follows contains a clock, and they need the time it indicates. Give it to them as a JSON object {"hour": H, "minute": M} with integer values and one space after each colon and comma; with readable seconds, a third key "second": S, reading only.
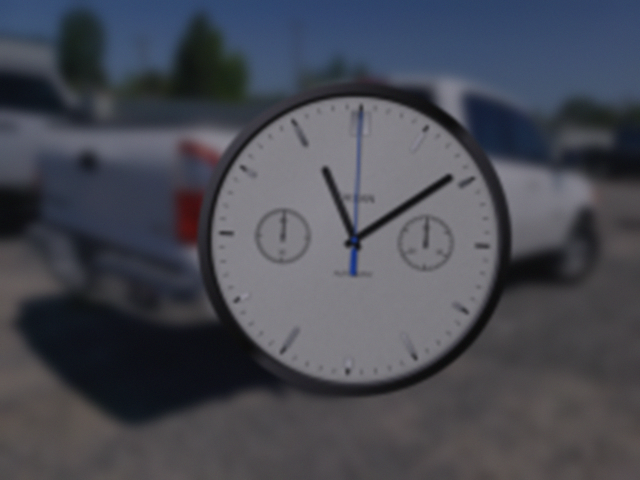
{"hour": 11, "minute": 9}
